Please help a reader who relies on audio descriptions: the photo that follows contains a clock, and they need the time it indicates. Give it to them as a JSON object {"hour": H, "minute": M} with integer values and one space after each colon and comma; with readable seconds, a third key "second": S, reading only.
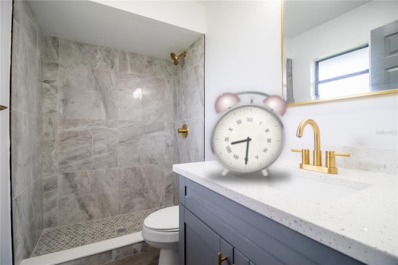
{"hour": 8, "minute": 30}
